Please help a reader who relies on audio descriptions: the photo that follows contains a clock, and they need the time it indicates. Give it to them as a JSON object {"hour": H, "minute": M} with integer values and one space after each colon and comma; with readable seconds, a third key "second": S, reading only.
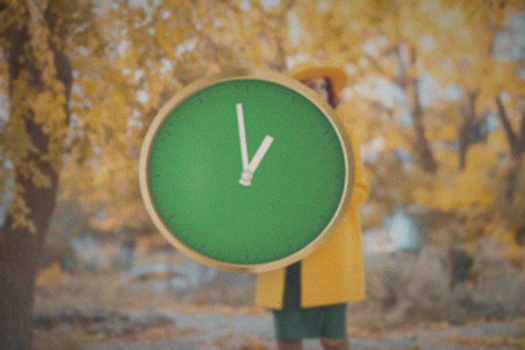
{"hour": 12, "minute": 59}
